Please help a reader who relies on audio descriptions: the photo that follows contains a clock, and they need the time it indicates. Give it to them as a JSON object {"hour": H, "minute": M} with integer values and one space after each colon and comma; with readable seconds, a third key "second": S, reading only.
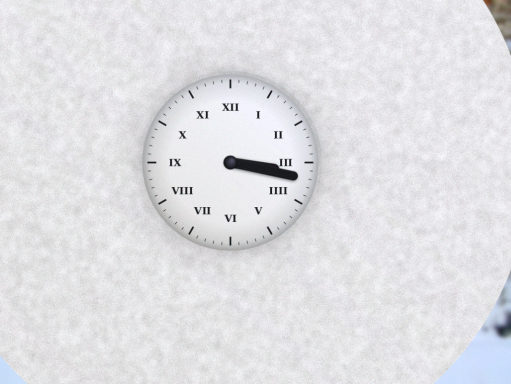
{"hour": 3, "minute": 17}
